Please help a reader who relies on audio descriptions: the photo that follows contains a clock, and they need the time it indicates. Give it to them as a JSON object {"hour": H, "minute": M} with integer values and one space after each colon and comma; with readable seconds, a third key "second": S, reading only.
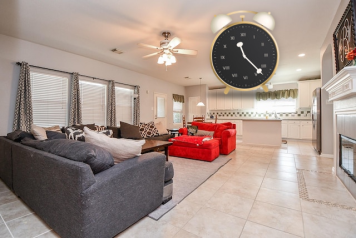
{"hour": 11, "minute": 23}
